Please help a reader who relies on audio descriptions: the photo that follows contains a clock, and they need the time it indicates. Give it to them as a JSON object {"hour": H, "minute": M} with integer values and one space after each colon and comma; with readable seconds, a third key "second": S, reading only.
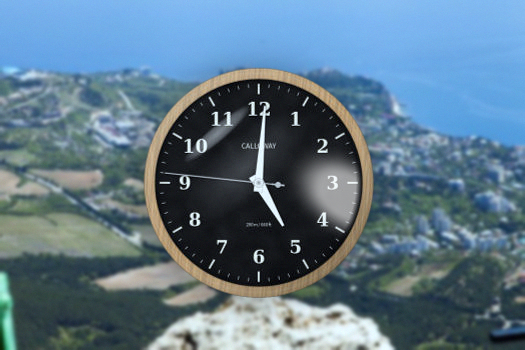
{"hour": 5, "minute": 0, "second": 46}
